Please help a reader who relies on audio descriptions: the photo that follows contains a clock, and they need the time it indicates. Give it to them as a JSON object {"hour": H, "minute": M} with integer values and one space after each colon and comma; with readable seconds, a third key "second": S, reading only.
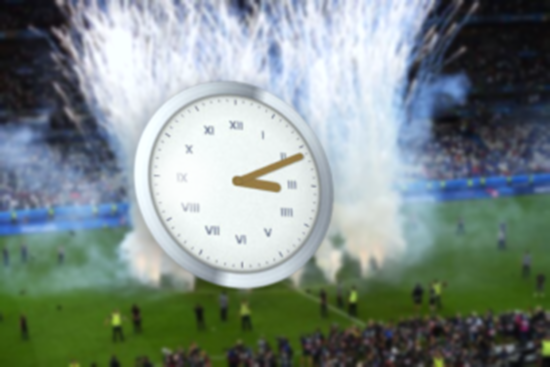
{"hour": 3, "minute": 11}
